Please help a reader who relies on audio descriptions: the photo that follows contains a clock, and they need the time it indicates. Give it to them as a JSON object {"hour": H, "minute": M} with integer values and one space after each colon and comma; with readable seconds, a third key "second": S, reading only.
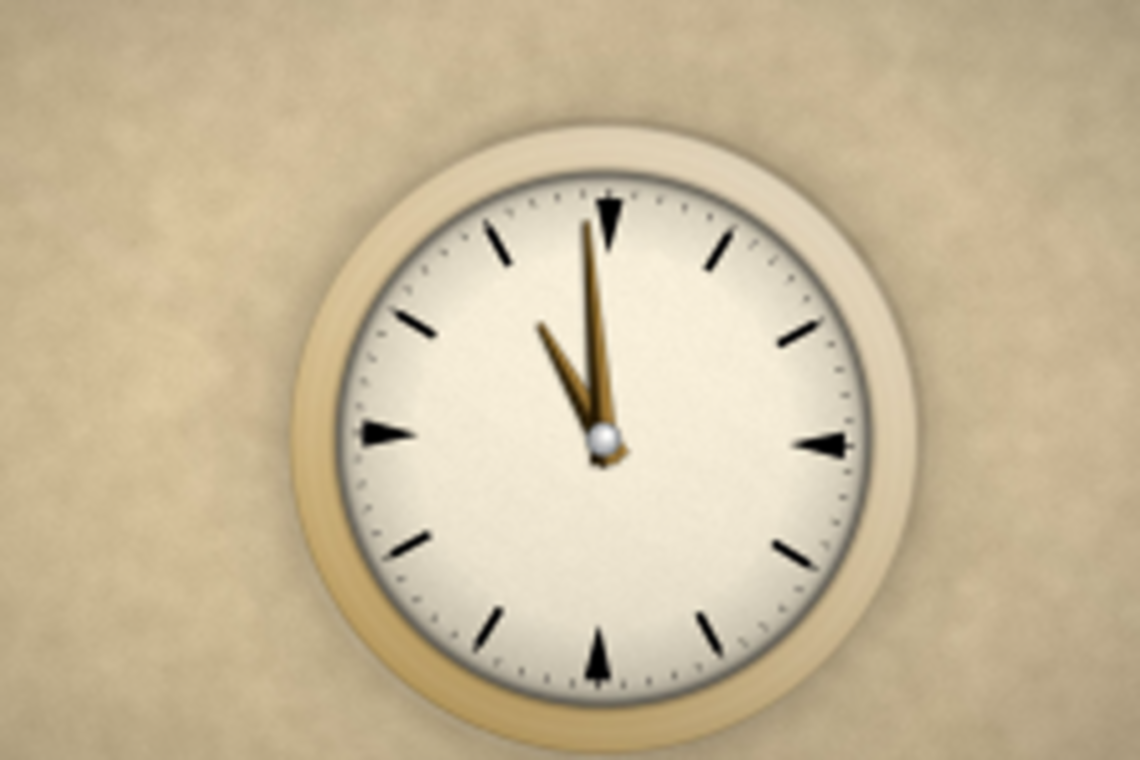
{"hour": 10, "minute": 59}
